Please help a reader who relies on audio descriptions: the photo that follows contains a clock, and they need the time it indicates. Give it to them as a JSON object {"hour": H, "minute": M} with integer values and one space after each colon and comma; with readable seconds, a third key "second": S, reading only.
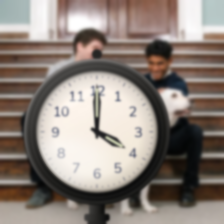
{"hour": 4, "minute": 0}
